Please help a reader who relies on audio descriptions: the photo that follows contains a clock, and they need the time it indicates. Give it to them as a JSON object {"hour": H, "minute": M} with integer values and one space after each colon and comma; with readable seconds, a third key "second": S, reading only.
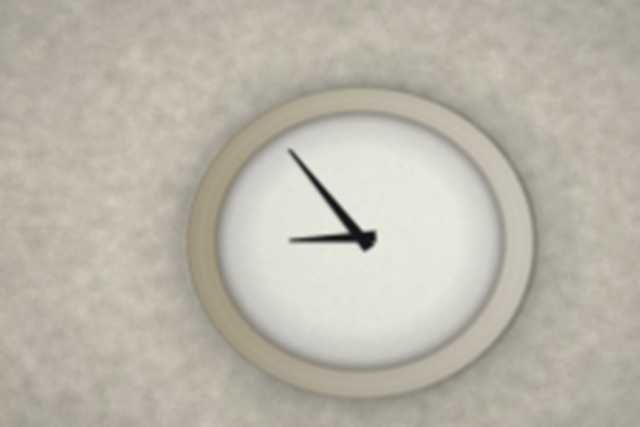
{"hour": 8, "minute": 54}
